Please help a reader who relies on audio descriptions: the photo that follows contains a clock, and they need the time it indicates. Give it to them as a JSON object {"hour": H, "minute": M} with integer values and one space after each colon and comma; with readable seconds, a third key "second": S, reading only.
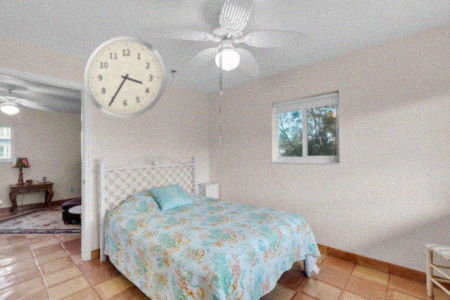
{"hour": 3, "minute": 35}
